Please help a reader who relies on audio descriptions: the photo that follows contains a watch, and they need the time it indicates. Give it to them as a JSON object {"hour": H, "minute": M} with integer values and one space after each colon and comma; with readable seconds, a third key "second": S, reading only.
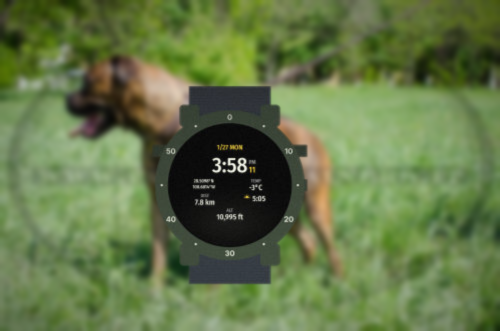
{"hour": 3, "minute": 58}
